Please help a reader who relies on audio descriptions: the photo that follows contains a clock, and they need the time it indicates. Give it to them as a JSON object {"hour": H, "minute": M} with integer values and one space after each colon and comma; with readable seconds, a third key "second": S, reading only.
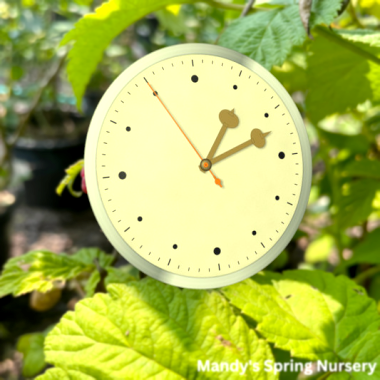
{"hour": 1, "minute": 11, "second": 55}
